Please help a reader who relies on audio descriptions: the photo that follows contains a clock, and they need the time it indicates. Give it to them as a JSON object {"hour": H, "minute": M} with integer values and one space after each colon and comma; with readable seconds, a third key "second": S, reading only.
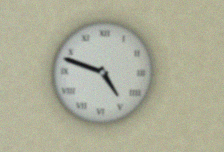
{"hour": 4, "minute": 48}
